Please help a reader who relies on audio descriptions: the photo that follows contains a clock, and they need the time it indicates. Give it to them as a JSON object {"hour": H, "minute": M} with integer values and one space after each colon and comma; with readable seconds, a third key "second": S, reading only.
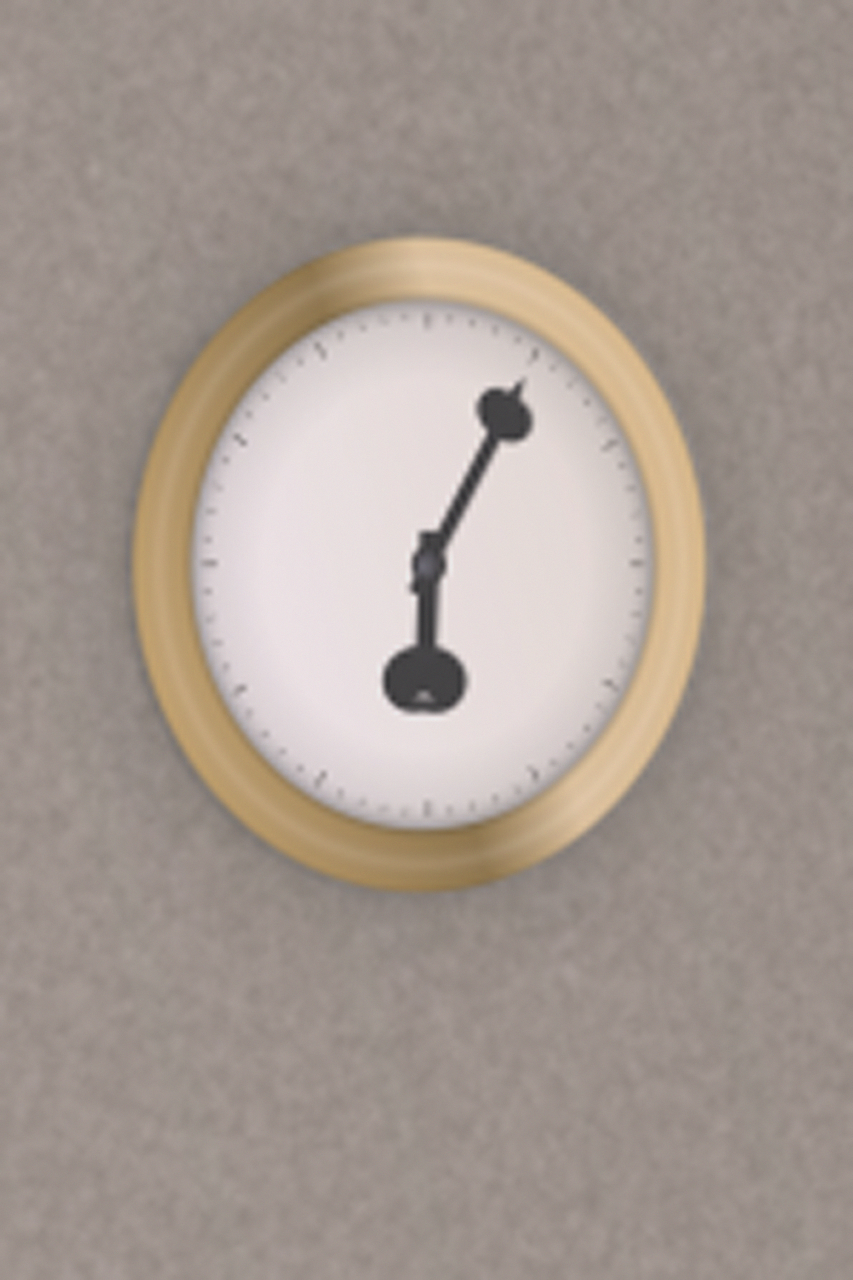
{"hour": 6, "minute": 5}
